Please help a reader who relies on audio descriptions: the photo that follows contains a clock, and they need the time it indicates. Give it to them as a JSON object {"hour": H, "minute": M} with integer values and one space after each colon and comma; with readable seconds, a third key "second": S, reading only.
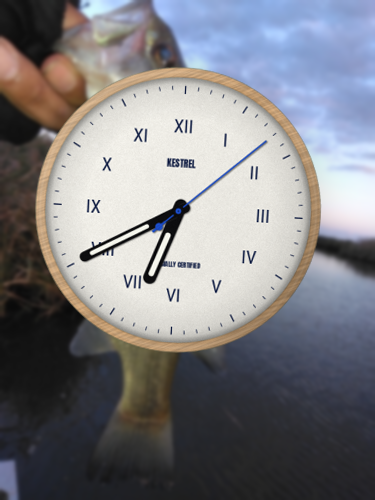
{"hour": 6, "minute": 40, "second": 8}
